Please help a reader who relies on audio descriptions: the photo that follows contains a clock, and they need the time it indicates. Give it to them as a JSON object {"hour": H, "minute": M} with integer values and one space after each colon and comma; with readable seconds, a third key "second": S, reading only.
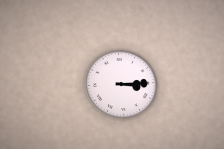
{"hour": 3, "minute": 15}
